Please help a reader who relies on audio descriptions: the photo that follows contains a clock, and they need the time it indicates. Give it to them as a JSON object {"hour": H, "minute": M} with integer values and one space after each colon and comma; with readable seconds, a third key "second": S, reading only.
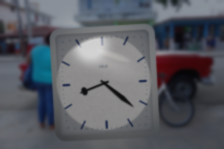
{"hour": 8, "minute": 22}
